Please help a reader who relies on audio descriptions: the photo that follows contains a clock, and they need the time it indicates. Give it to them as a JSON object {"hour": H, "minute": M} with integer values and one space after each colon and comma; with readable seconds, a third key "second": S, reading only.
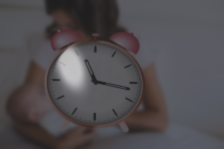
{"hour": 11, "minute": 17}
